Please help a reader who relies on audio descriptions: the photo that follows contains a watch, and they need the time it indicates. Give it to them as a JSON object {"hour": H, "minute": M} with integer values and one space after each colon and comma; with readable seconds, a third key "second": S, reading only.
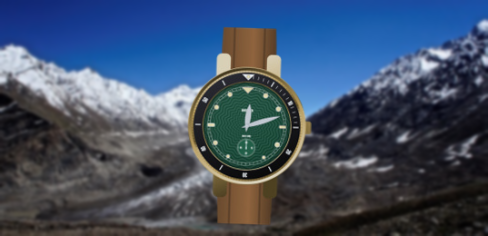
{"hour": 12, "minute": 12}
